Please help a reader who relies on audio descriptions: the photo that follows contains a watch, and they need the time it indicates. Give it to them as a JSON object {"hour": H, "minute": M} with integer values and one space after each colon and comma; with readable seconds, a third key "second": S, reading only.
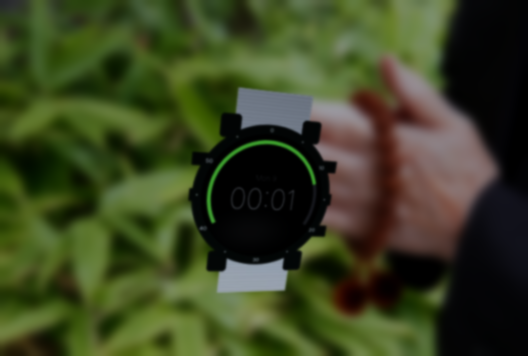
{"hour": 0, "minute": 1}
